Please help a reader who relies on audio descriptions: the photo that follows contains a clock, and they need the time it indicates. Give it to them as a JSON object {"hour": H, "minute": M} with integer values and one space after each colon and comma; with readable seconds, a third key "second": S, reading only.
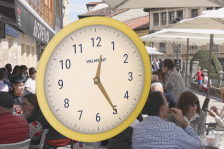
{"hour": 12, "minute": 25}
